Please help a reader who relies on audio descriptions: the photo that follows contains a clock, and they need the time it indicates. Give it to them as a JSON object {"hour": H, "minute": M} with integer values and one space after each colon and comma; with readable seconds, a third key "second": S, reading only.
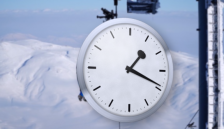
{"hour": 1, "minute": 19}
